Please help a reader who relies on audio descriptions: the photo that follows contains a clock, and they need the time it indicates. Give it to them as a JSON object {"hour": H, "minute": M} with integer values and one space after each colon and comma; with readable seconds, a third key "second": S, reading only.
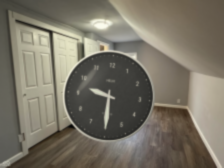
{"hour": 9, "minute": 30}
